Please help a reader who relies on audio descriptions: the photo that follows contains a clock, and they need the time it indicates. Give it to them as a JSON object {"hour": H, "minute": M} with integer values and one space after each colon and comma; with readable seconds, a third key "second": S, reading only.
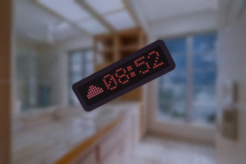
{"hour": 8, "minute": 52}
